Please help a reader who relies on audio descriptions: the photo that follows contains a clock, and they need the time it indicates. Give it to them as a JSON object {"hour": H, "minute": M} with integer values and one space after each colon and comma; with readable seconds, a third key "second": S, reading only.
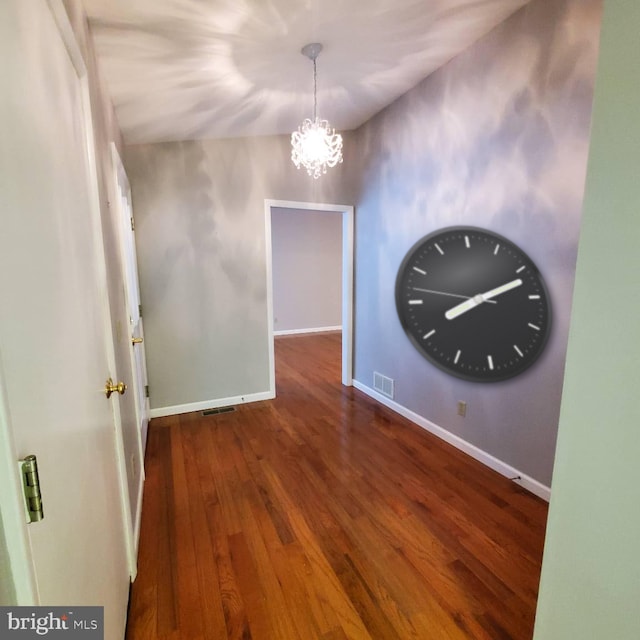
{"hour": 8, "minute": 11, "second": 47}
